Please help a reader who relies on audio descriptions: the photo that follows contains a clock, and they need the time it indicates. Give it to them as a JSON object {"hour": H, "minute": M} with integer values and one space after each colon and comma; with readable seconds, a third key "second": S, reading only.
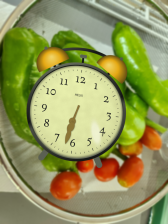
{"hour": 6, "minute": 32}
